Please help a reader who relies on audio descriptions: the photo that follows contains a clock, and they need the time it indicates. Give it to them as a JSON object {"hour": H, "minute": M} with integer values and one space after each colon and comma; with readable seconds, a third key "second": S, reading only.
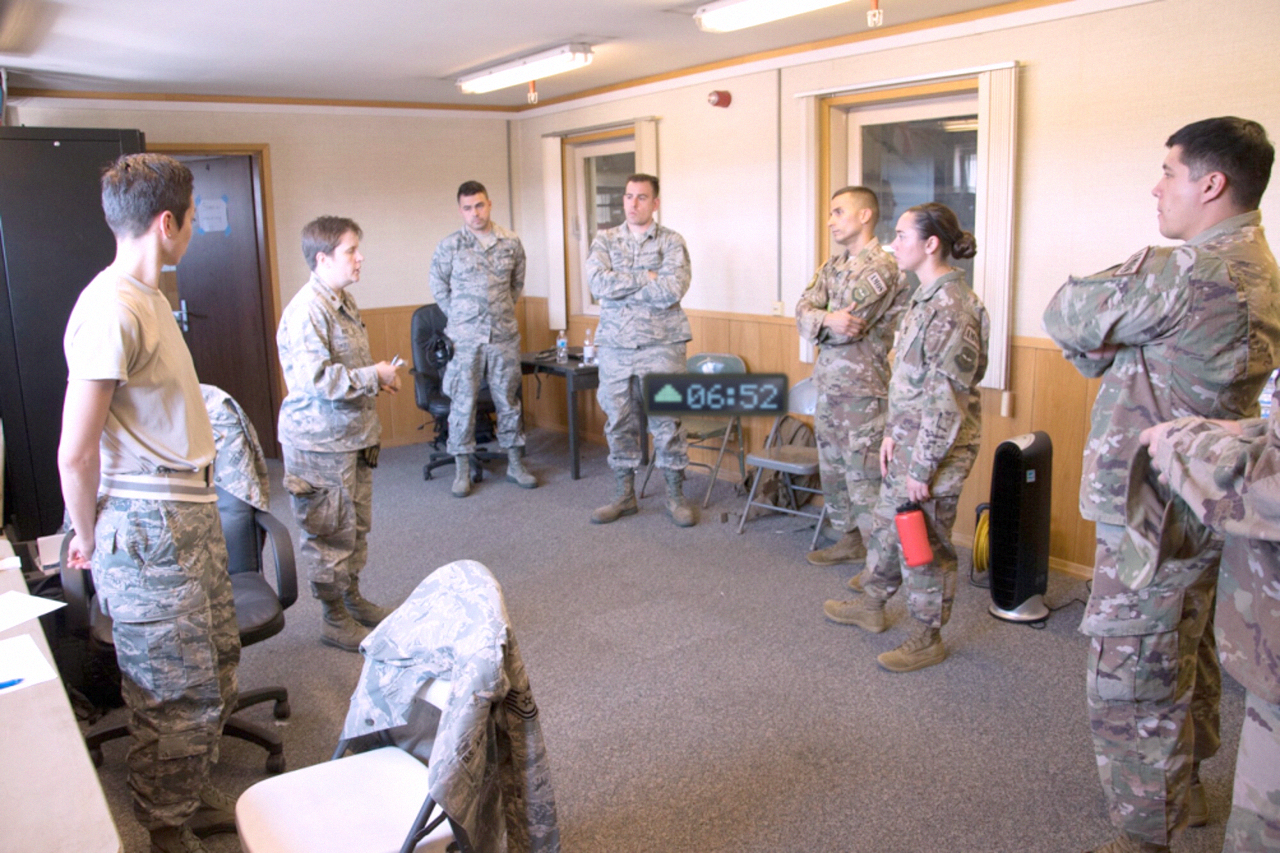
{"hour": 6, "minute": 52}
